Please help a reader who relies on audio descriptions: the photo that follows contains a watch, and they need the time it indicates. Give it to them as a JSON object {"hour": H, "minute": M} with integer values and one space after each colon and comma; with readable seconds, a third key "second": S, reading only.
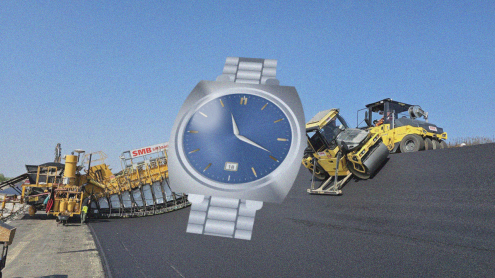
{"hour": 11, "minute": 19}
